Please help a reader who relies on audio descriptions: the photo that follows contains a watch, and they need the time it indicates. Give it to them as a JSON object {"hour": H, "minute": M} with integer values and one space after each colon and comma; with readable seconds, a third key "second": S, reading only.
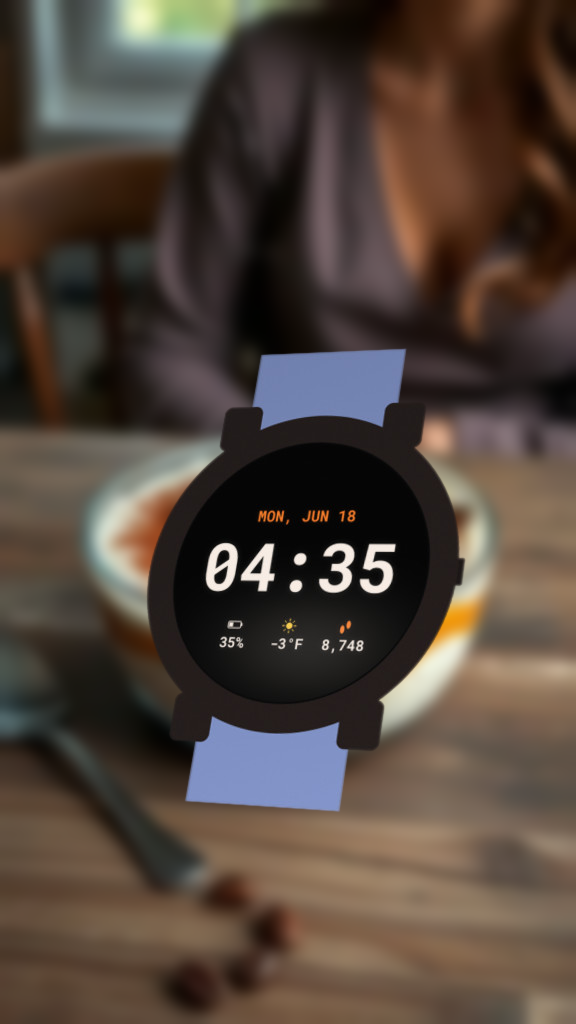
{"hour": 4, "minute": 35}
